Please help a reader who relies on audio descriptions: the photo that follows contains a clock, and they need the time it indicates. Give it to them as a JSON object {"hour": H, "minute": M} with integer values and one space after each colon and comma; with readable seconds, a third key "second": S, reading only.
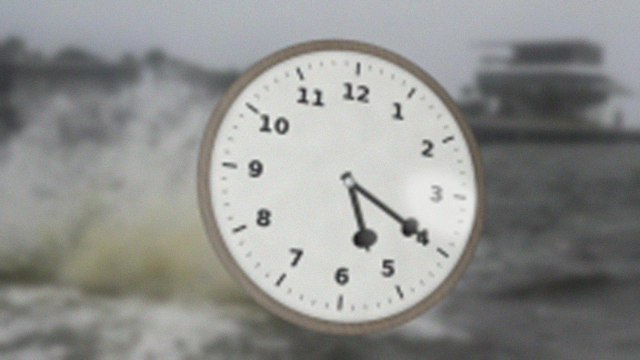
{"hour": 5, "minute": 20}
